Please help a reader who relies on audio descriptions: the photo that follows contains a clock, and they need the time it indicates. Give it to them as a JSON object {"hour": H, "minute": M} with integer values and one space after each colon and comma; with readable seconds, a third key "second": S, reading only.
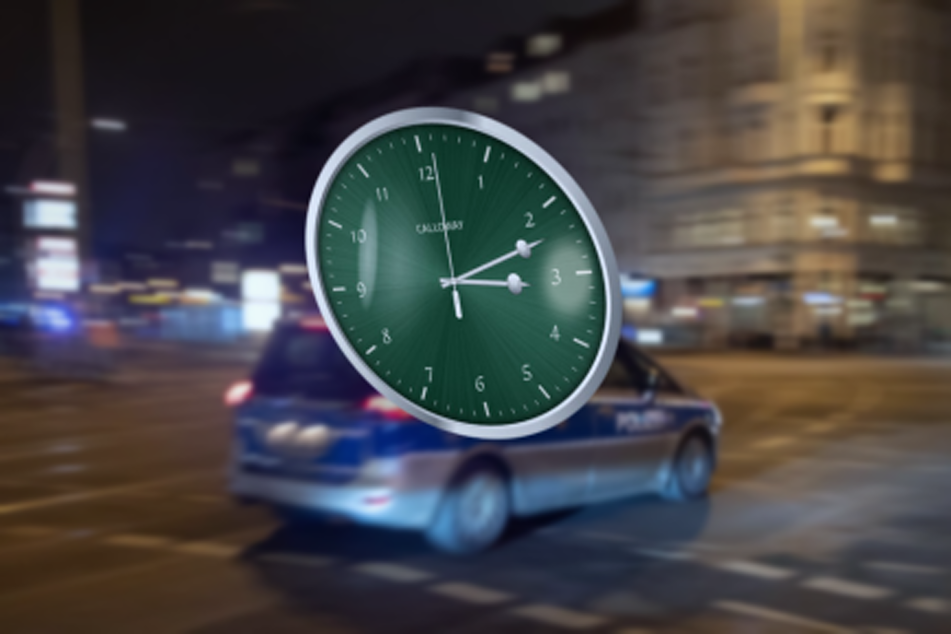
{"hour": 3, "minute": 12, "second": 1}
